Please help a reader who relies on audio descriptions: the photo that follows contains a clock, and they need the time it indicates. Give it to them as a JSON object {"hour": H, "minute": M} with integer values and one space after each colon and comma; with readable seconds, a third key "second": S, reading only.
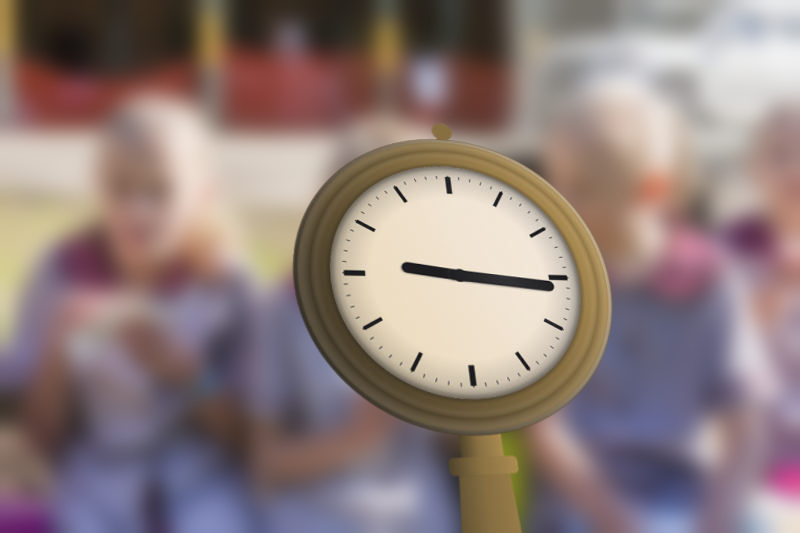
{"hour": 9, "minute": 16}
